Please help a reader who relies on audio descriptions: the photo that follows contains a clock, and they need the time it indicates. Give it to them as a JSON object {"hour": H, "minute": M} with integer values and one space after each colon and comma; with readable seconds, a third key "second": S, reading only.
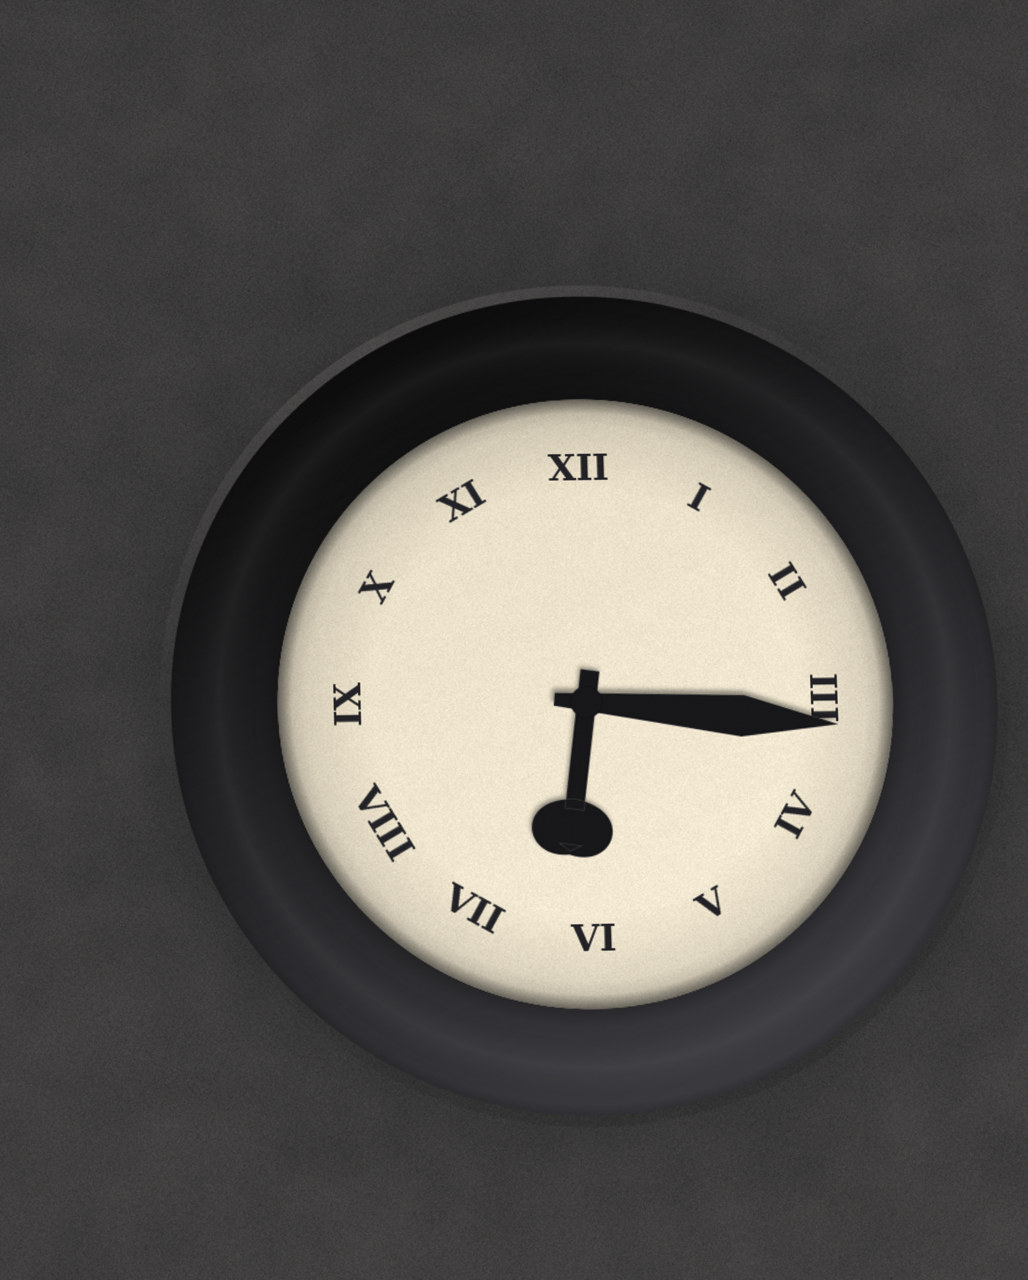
{"hour": 6, "minute": 16}
